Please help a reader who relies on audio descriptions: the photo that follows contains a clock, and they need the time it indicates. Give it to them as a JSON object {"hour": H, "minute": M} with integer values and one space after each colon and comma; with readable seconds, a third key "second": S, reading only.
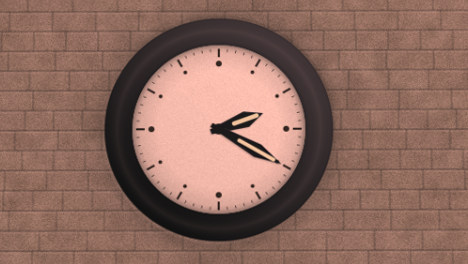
{"hour": 2, "minute": 20}
